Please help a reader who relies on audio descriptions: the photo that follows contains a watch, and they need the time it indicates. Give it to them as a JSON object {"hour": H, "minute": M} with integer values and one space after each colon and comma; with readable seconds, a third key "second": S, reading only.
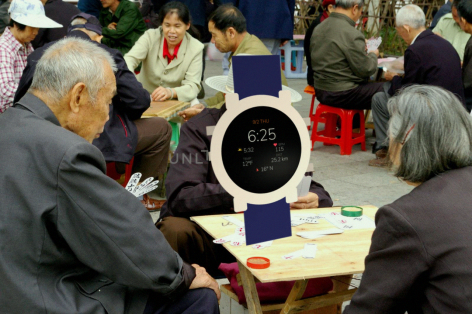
{"hour": 6, "minute": 25}
